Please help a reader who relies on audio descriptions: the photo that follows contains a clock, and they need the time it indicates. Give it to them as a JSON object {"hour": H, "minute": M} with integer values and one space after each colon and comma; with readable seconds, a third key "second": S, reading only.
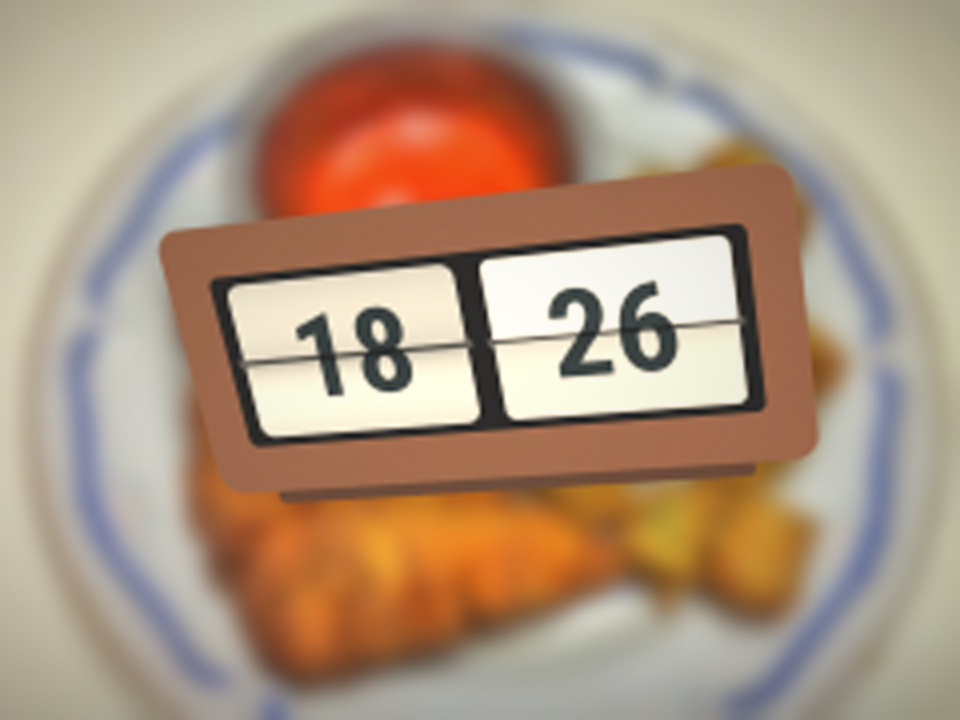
{"hour": 18, "minute": 26}
